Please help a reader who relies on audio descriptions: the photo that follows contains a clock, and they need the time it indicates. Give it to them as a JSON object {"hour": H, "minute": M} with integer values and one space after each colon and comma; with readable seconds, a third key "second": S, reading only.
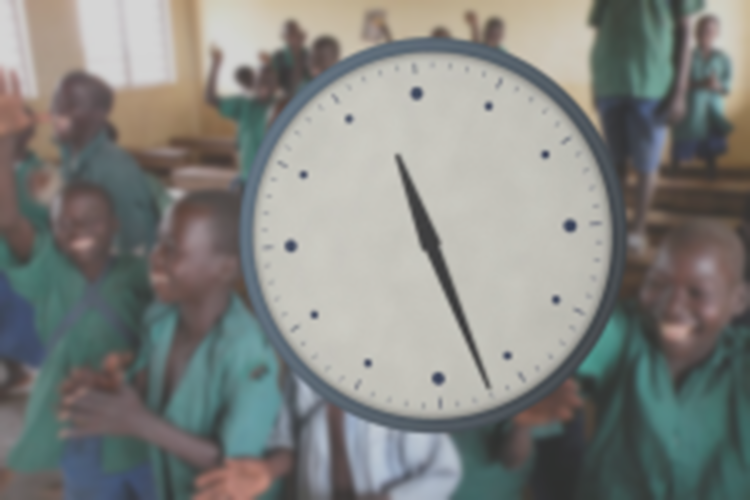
{"hour": 11, "minute": 27}
